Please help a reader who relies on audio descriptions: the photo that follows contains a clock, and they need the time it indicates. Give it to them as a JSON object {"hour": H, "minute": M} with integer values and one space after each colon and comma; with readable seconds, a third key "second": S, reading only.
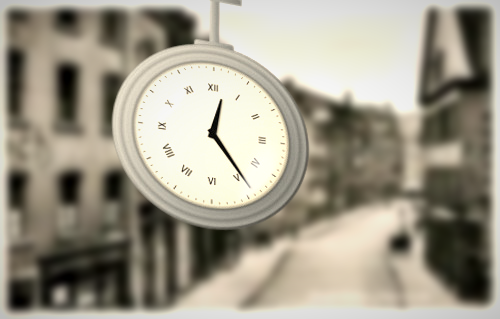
{"hour": 12, "minute": 24}
